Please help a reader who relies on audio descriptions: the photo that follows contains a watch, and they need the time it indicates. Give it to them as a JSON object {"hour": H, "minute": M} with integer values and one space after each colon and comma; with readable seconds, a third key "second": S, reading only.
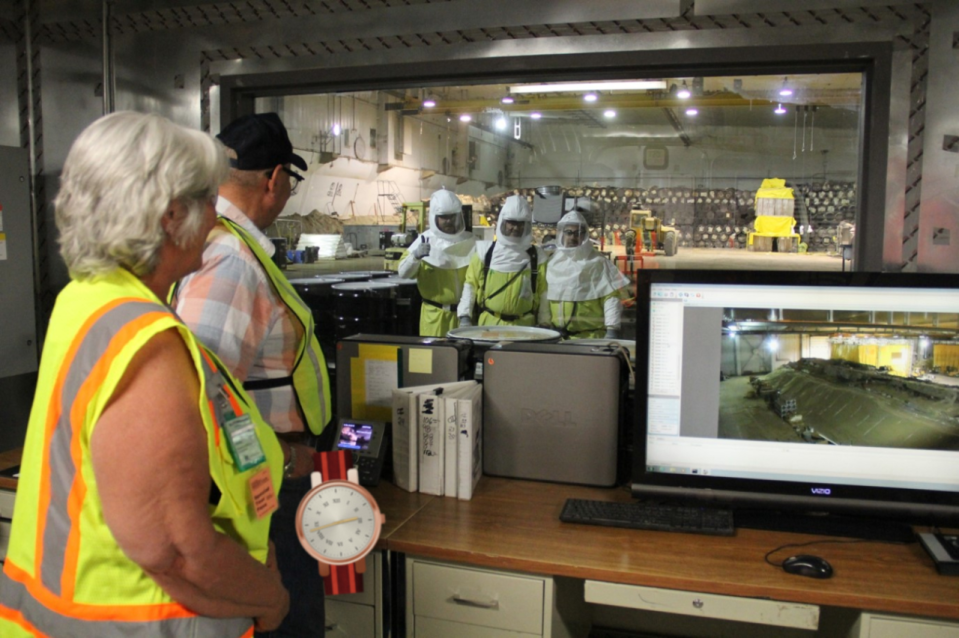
{"hour": 2, "minute": 43}
